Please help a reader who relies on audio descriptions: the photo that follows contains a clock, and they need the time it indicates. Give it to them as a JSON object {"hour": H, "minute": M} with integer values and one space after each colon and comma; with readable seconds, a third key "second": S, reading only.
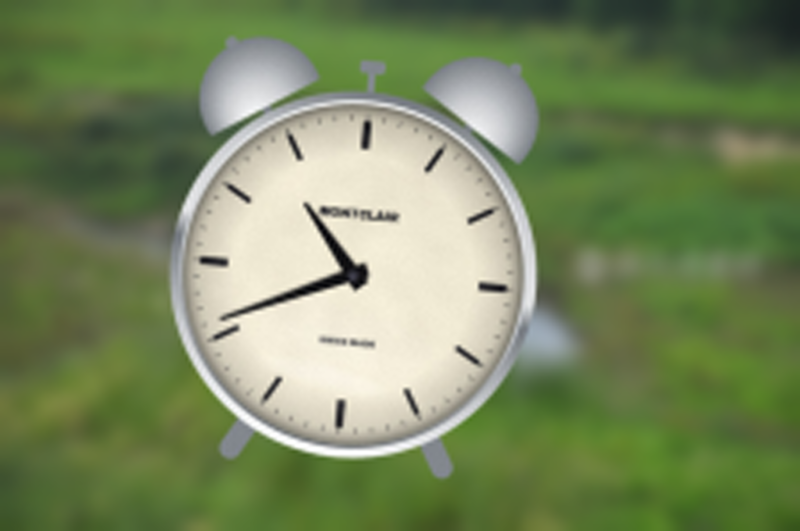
{"hour": 10, "minute": 41}
